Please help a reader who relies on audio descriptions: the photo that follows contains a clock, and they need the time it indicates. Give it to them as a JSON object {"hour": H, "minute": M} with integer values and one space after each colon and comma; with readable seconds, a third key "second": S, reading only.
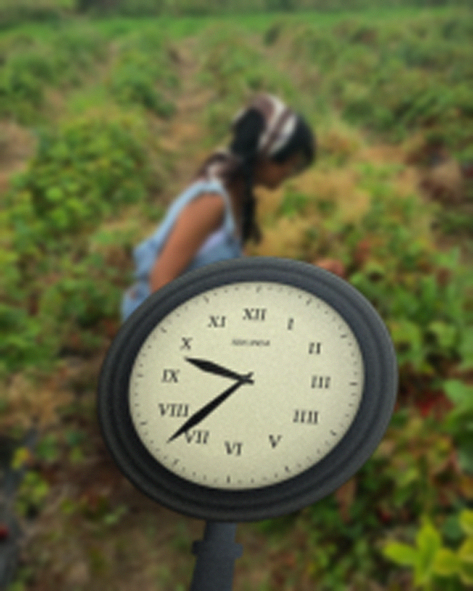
{"hour": 9, "minute": 37}
